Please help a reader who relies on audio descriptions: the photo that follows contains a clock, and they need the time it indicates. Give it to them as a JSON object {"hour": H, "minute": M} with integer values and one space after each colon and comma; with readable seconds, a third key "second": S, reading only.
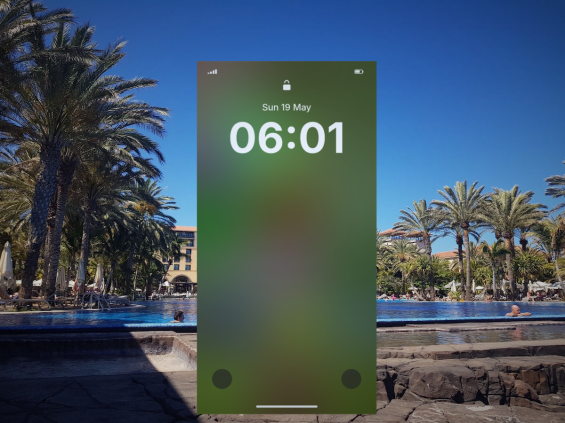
{"hour": 6, "minute": 1}
